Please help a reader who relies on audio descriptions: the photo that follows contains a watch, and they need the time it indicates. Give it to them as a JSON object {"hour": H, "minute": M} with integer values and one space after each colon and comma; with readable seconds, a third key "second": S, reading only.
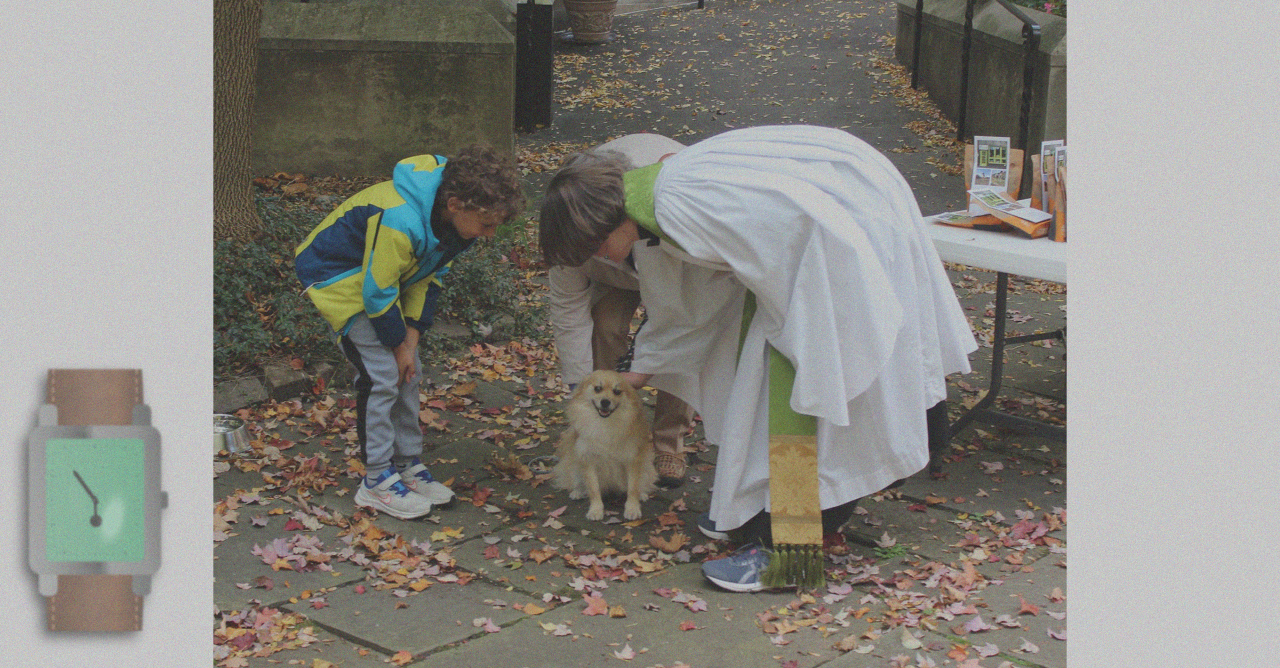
{"hour": 5, "minute": 54}
